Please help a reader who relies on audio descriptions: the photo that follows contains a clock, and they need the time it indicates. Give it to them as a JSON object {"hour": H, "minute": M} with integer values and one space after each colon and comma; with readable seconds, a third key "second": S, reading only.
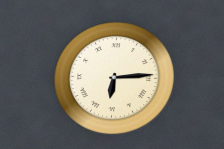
{"hour": 6, "minute": 14}
